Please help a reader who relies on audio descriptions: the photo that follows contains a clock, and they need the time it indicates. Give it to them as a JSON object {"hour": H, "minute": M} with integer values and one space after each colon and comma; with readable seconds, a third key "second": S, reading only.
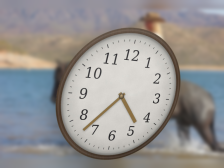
{"hour": 4, "minute": 37}
